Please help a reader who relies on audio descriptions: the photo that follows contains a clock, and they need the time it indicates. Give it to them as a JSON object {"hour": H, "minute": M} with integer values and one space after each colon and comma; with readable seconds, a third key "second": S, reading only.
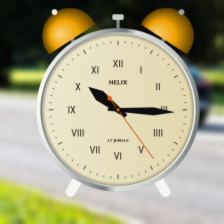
{"hour": 10, "minute": 15, "second": 24}
